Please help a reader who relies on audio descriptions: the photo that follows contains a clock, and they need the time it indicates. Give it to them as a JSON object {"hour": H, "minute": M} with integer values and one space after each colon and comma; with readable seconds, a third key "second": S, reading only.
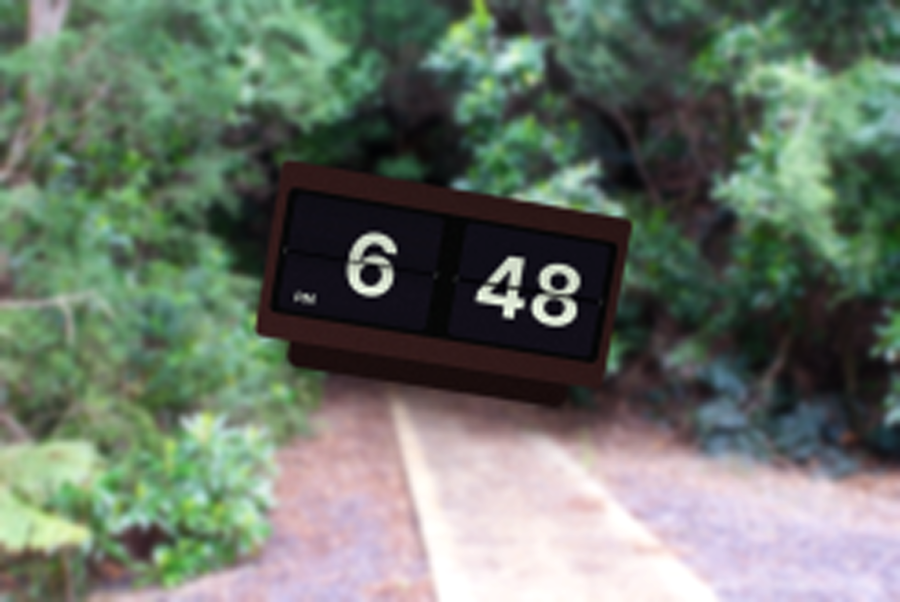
{"hour": 6, "minute": 48}
